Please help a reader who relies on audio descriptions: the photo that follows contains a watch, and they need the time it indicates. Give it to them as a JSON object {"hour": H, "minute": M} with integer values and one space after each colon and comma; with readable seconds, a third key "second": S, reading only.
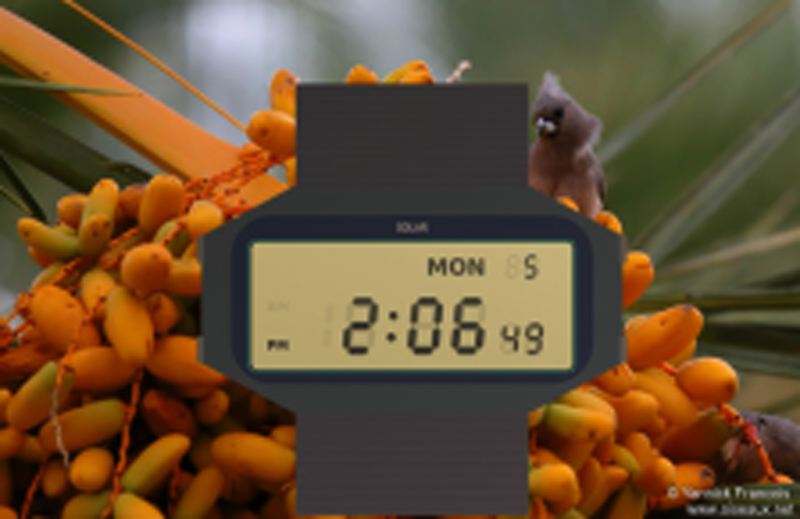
{"hour": 2, "minute": 6, "second": 49}
